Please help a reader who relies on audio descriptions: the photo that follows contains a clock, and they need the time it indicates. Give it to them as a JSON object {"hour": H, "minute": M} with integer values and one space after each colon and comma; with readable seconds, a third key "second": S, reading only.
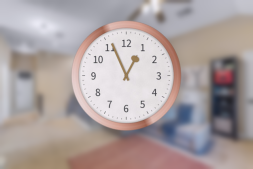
{"hour": 12, "minute": 56}
